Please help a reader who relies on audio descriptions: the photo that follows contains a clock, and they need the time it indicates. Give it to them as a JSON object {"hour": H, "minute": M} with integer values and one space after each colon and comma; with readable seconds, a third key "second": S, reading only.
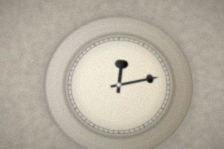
{"hour": 12, "minute": 13}
